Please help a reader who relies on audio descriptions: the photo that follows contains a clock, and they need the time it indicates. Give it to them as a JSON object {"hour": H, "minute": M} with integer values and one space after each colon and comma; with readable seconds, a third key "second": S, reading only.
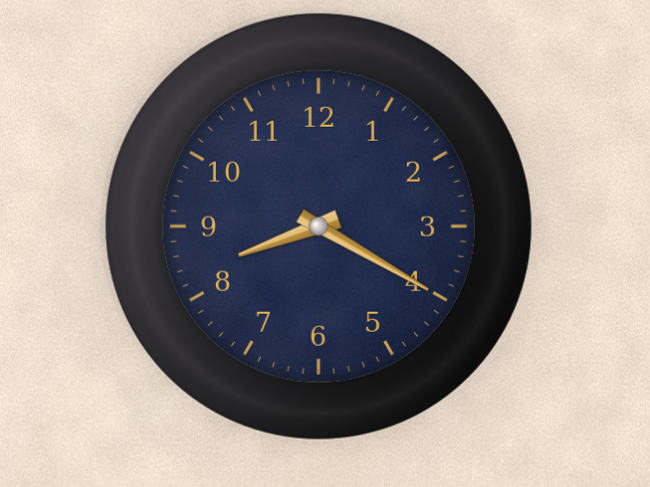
{"hour": 8, "minute": 20}
